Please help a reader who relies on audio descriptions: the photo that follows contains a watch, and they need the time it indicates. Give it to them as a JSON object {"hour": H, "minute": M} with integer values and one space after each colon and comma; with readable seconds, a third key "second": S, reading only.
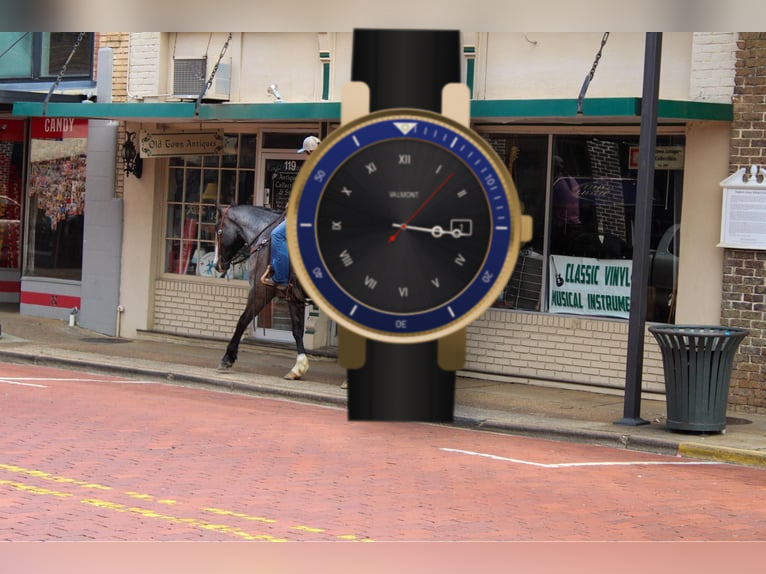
{"hour": 3, "minute": 16, "second": 7}
